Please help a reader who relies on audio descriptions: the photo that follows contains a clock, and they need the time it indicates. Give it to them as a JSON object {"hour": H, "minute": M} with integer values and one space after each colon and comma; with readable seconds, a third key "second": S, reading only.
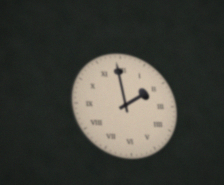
{"hour": 1, "minute": 59}
